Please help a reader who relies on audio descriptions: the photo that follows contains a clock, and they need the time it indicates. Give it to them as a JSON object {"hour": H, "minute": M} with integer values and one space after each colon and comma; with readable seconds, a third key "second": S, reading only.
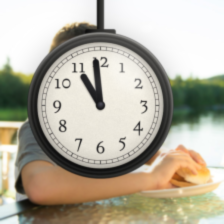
{"hour": 10, "minute": 59}
